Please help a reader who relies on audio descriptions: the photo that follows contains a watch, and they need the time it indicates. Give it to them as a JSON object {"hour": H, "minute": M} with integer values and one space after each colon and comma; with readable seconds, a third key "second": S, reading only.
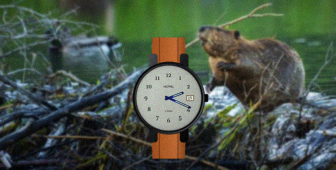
{"hour": 2, "minute": 19}
